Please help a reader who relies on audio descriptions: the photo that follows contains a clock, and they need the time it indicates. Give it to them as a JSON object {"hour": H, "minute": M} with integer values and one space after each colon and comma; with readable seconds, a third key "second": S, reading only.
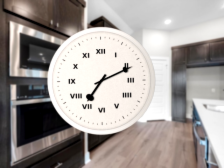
{"hour": 7, "minute": 11}
